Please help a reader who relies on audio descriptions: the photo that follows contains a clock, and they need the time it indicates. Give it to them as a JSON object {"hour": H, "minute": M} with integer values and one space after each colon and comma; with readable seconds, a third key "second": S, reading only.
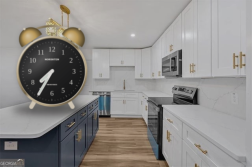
{"hour": 7, "minute": 35}
